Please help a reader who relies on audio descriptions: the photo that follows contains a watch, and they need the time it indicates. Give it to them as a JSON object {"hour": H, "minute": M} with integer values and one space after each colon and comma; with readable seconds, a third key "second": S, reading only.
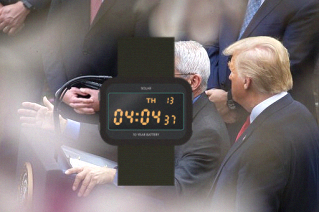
{"hour": 4, "minute": 4, "second": 37}
